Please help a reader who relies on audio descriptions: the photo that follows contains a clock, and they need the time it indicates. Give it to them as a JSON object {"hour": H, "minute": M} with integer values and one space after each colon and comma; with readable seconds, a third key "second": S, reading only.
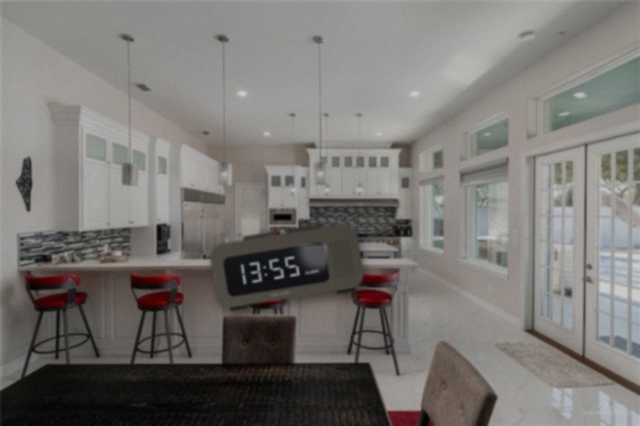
{"hour": 13, "minute": 55}
